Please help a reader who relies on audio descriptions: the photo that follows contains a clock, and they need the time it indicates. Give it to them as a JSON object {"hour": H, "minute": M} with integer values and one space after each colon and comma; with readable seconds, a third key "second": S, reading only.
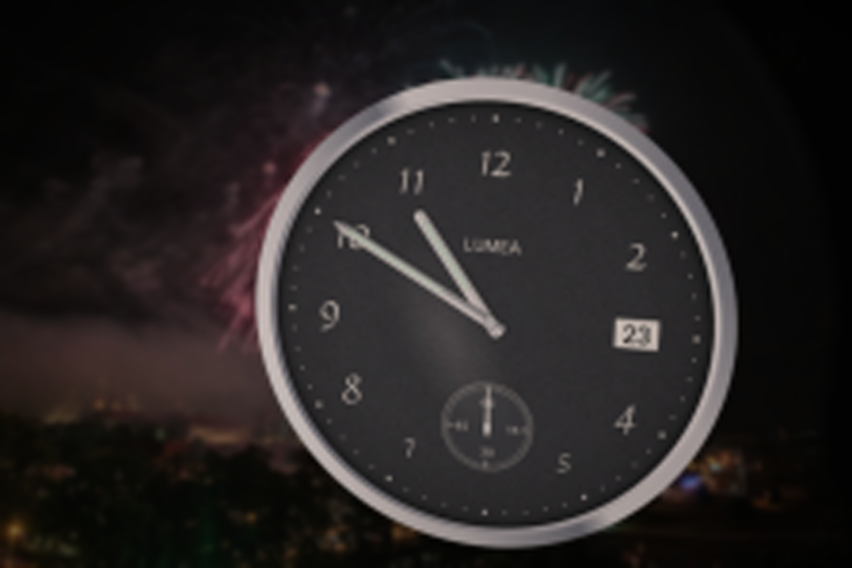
{"hour": 10, "minute": 50}
